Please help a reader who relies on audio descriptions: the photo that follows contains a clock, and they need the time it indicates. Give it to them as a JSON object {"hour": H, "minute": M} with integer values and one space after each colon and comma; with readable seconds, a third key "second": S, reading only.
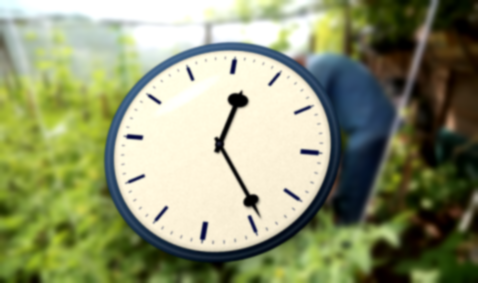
{"hour": 12, "minute": 24}
